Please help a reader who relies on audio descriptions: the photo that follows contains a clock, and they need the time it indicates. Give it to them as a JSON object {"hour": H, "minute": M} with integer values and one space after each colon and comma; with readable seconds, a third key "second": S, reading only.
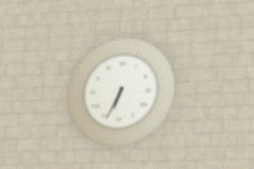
{"hour": 6, "minute": 34}
